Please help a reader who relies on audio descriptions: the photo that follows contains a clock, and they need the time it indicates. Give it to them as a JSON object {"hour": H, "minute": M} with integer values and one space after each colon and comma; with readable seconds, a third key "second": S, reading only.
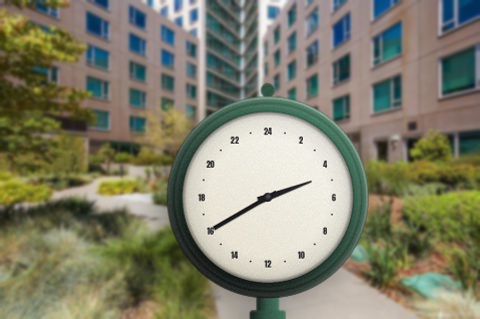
{"hour": 4, "minute": 40}
